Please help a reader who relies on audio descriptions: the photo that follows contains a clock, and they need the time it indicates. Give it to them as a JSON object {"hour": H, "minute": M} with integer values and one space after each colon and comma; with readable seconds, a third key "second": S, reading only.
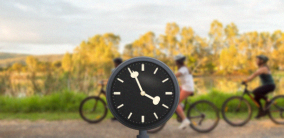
{"hour": 3, "minute": 56}
